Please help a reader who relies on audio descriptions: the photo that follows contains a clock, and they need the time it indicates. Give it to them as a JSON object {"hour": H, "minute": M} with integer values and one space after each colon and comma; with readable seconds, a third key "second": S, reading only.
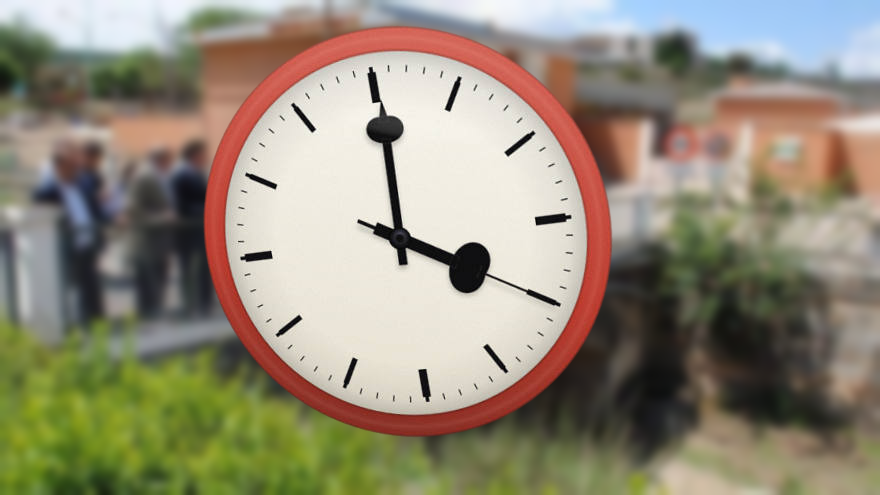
{"hour": 4, "minute": 0, "second": 20}
